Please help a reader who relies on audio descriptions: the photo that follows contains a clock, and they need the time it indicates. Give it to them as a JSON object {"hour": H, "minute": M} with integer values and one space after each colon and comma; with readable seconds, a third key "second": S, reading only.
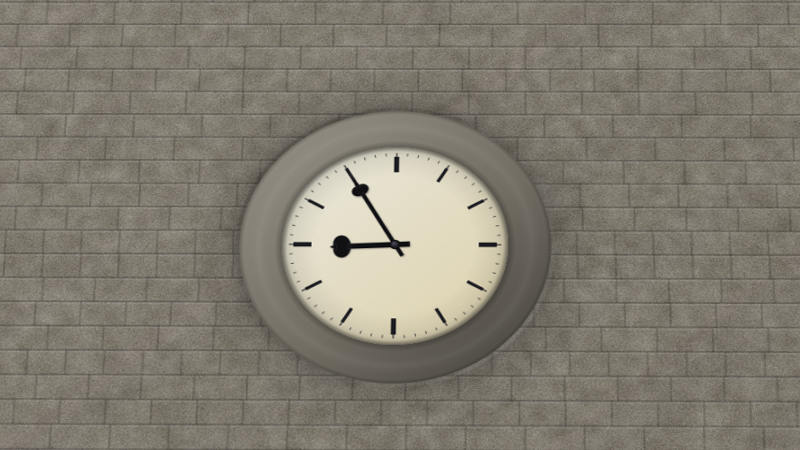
{"hour": 8, "minute": 55}
